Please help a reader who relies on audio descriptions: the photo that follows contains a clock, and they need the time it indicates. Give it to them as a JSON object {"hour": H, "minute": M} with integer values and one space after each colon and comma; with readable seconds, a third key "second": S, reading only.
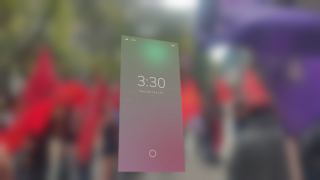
{"hour": 3, "minute": 30}
